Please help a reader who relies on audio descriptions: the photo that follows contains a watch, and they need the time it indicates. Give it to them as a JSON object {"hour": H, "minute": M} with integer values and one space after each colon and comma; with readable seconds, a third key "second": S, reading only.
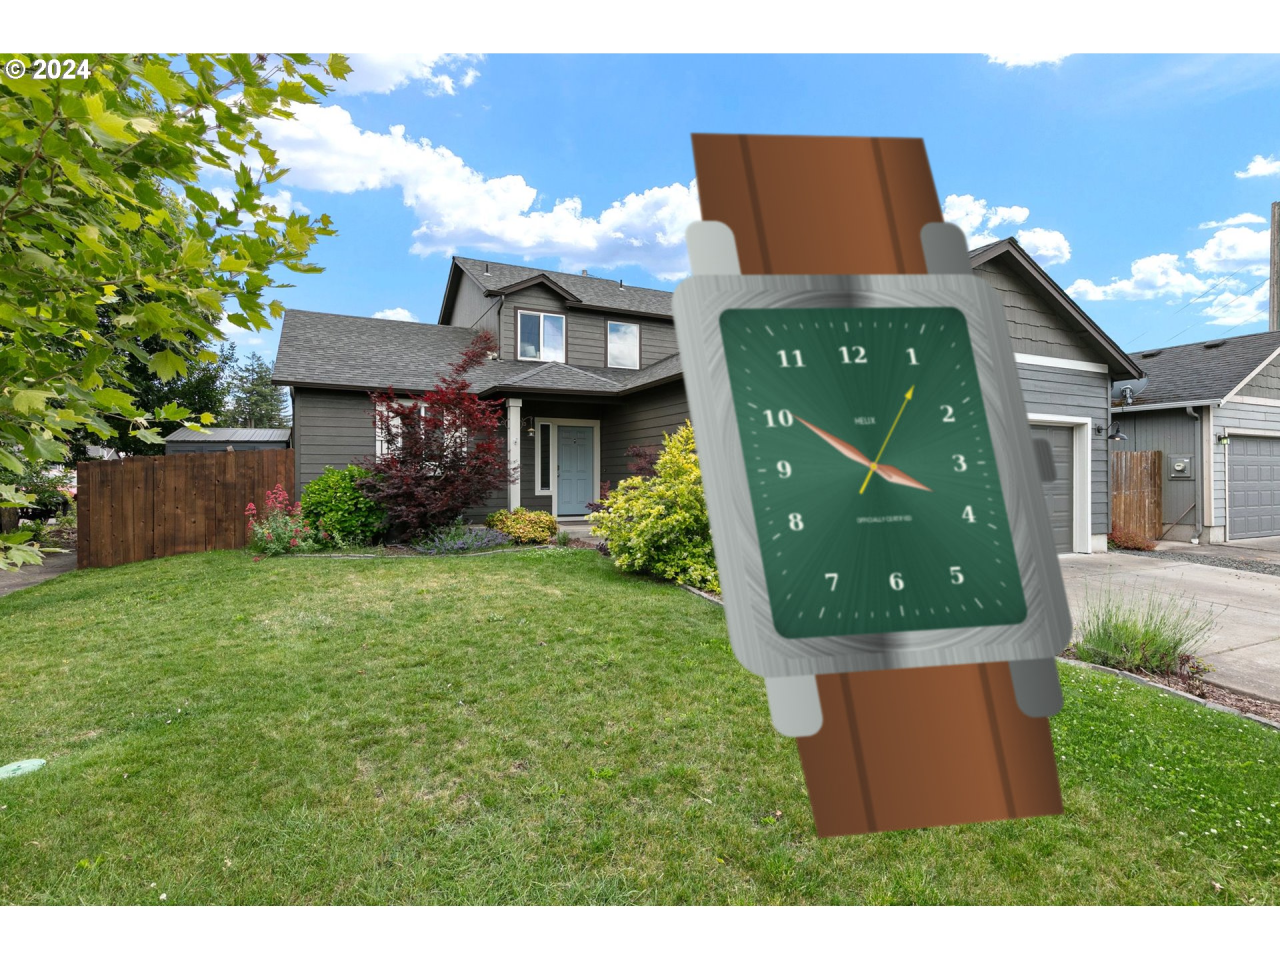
{"hour": 3, "minute": 51, "second": 6}
